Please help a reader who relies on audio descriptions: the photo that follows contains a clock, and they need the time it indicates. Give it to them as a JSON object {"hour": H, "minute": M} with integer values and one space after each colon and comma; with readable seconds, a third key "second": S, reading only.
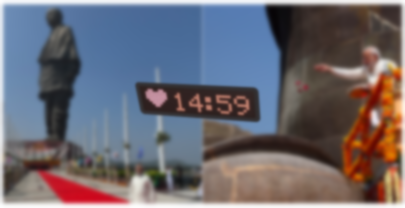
{"hour": 14, "minute": 59}
